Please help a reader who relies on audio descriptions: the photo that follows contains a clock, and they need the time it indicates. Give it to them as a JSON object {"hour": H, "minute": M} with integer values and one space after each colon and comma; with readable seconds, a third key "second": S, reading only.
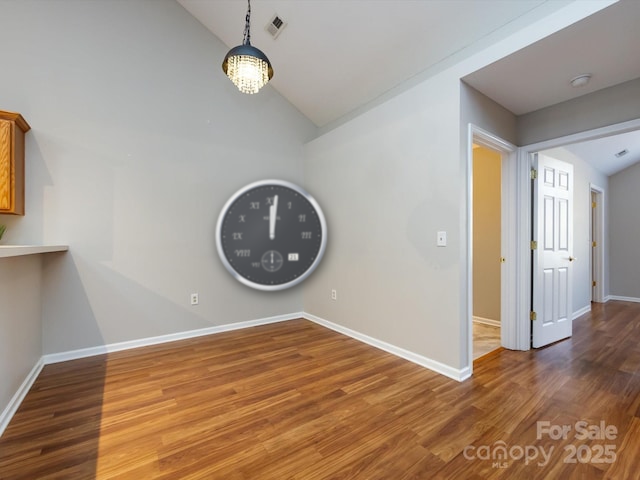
{"hour": 12, "minute": 1}
